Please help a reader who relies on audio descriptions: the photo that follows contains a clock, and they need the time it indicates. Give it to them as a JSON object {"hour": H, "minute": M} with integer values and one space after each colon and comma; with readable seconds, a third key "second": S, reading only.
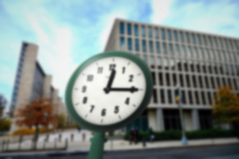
{"hour": 12, "minute": 15}
